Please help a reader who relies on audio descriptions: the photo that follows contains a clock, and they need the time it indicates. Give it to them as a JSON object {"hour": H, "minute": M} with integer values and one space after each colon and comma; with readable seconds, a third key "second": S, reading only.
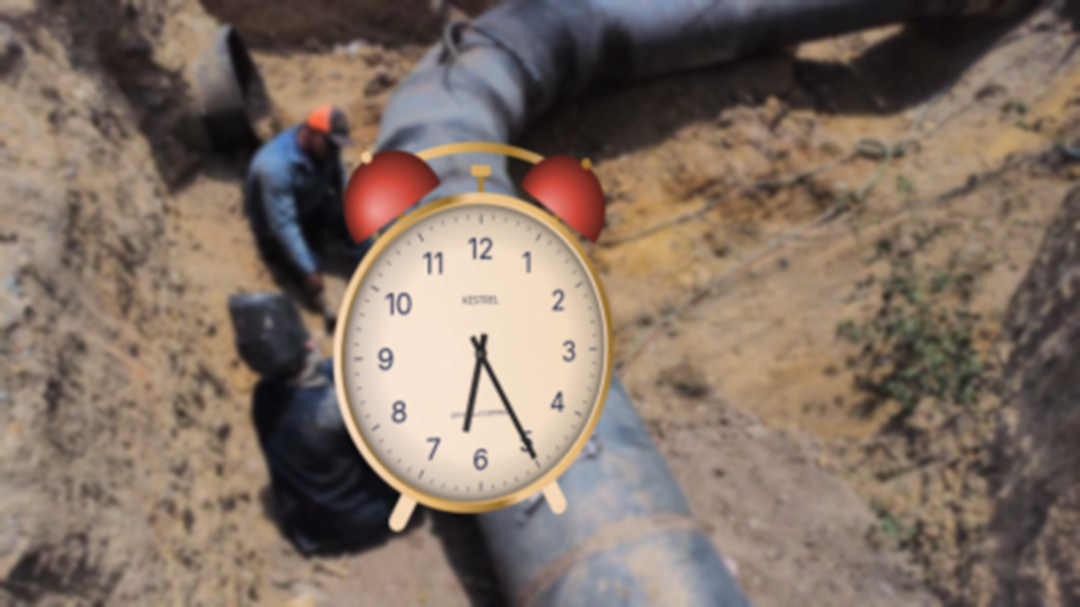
{"hour": 6, "minute": 25}
